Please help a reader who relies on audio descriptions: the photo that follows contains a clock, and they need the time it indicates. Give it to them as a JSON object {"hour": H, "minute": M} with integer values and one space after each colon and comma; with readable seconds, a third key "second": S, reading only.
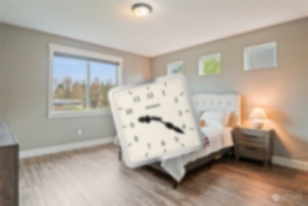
{"hour": 9, "minute": 22}
